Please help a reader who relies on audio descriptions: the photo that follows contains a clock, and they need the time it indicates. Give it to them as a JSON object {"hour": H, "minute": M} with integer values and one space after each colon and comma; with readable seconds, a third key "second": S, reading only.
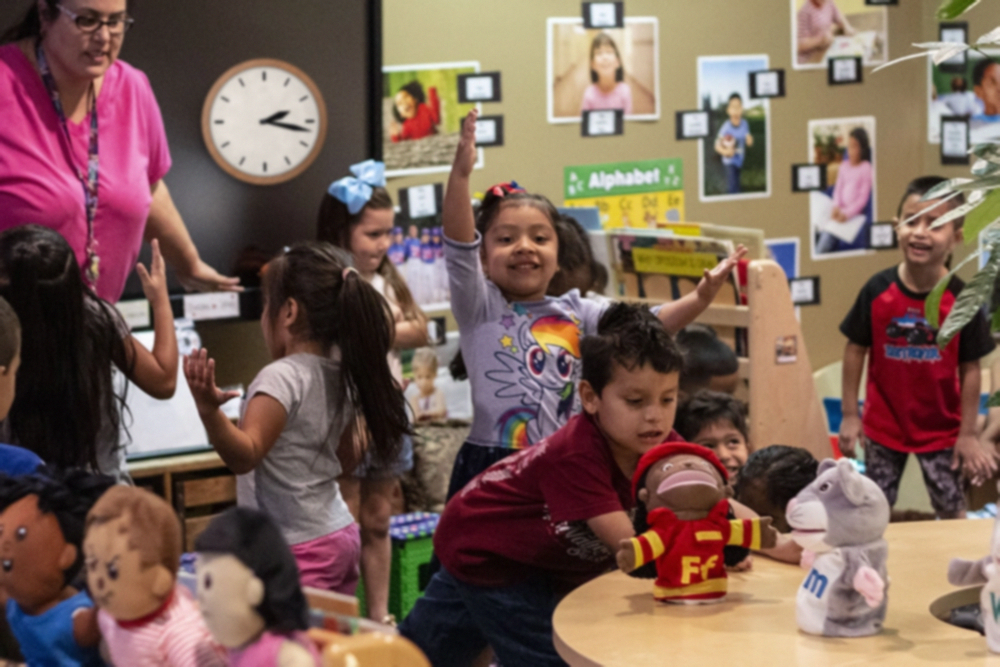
{"hour": 2, "minute": 17}
